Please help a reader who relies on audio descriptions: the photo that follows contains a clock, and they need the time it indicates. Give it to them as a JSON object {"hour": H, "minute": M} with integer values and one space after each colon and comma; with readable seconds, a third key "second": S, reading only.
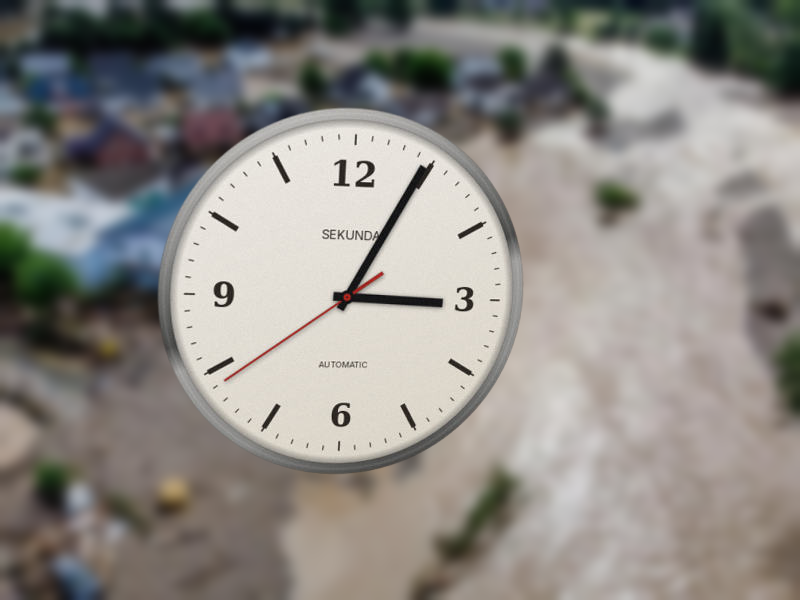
{"hour": 3, "minute": 4, "second": 39}
